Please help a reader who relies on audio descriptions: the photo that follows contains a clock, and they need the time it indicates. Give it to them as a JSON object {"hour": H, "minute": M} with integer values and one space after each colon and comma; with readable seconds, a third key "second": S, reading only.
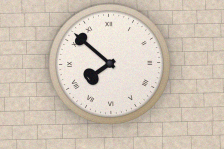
{"hour": 7, "minute": 52}
